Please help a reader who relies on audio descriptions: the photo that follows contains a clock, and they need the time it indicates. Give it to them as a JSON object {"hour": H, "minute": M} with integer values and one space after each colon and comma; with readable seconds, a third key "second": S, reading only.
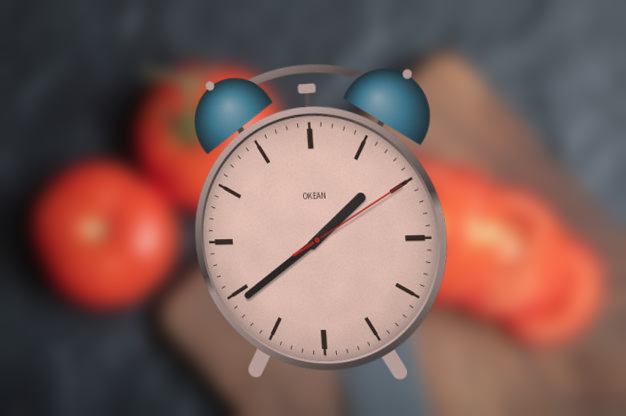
{"hour": 1, "minute": 39, "second": 10}
